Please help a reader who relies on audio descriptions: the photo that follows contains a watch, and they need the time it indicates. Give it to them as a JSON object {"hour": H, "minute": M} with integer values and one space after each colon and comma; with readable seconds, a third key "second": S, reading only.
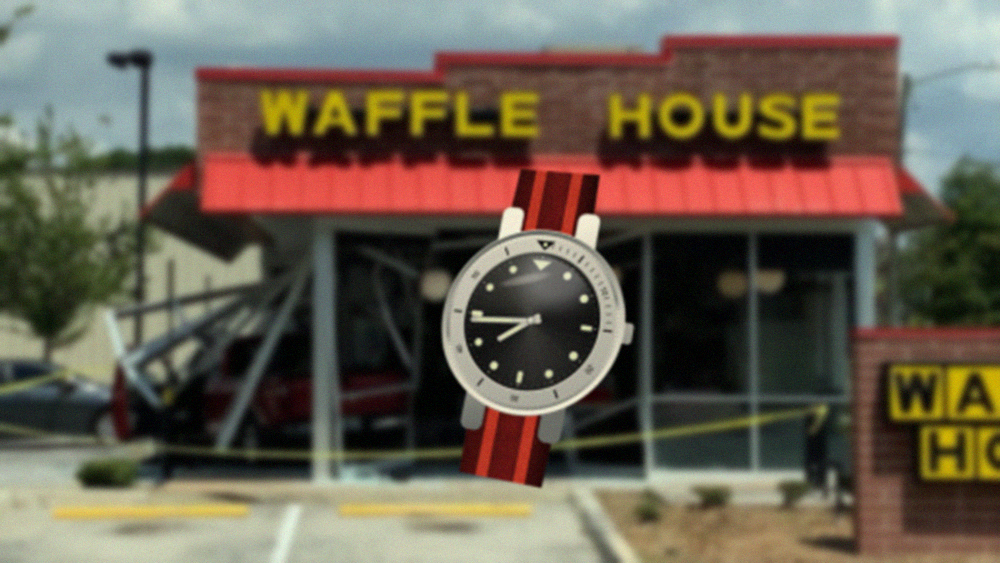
{"hour": 7, "minute": 44}
